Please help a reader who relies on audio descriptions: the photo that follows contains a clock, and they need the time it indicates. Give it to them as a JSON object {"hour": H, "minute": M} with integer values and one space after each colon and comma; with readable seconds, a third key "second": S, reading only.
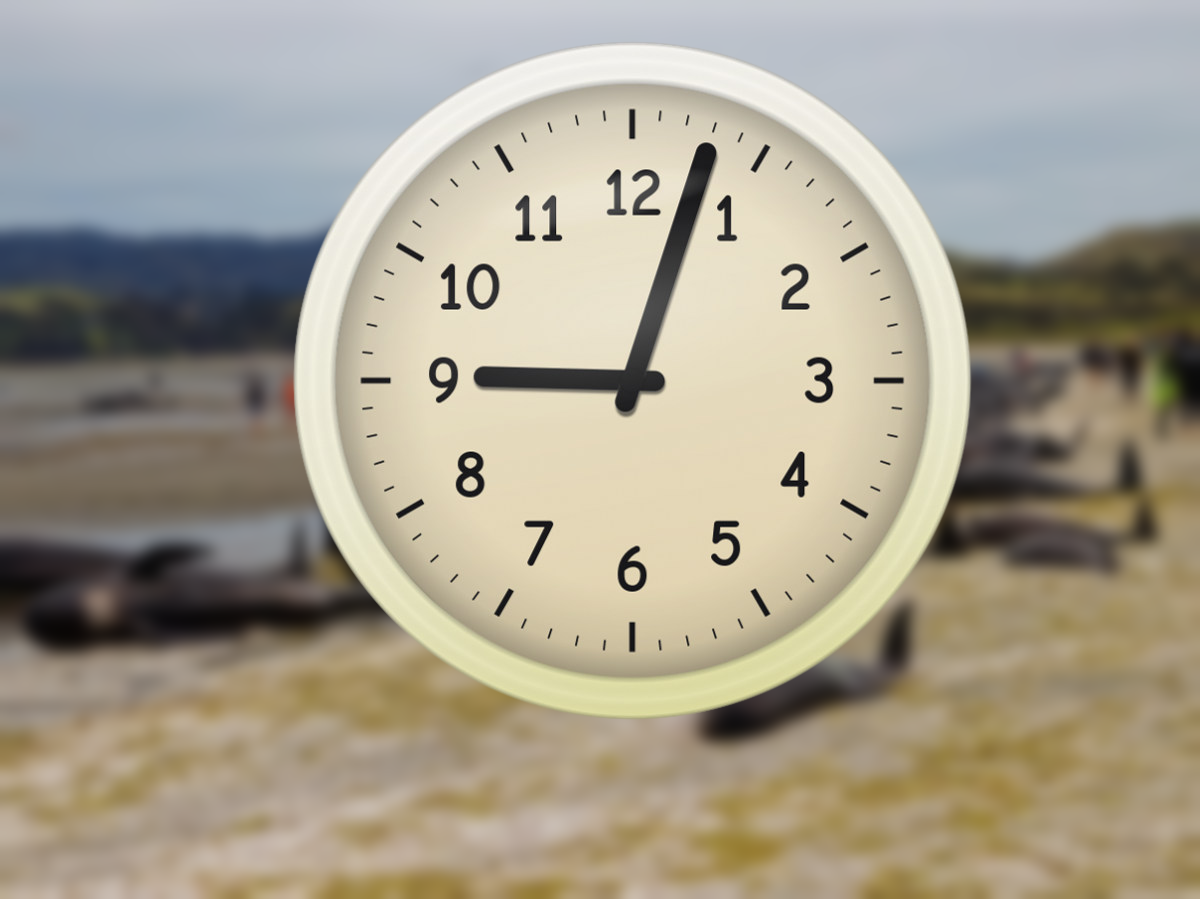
{"hour": 9, "minute": 3}
